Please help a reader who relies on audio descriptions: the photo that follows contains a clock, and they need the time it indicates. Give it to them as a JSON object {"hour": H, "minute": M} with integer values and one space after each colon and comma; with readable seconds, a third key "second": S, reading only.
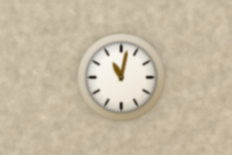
{"hour": 11, "minute": 2}
